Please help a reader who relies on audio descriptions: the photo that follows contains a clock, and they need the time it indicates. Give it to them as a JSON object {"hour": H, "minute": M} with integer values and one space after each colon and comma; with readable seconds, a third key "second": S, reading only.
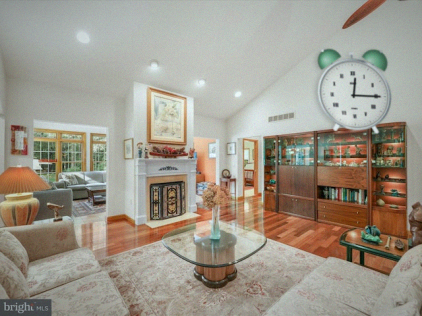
{"hour": 12, "minute": 15}
